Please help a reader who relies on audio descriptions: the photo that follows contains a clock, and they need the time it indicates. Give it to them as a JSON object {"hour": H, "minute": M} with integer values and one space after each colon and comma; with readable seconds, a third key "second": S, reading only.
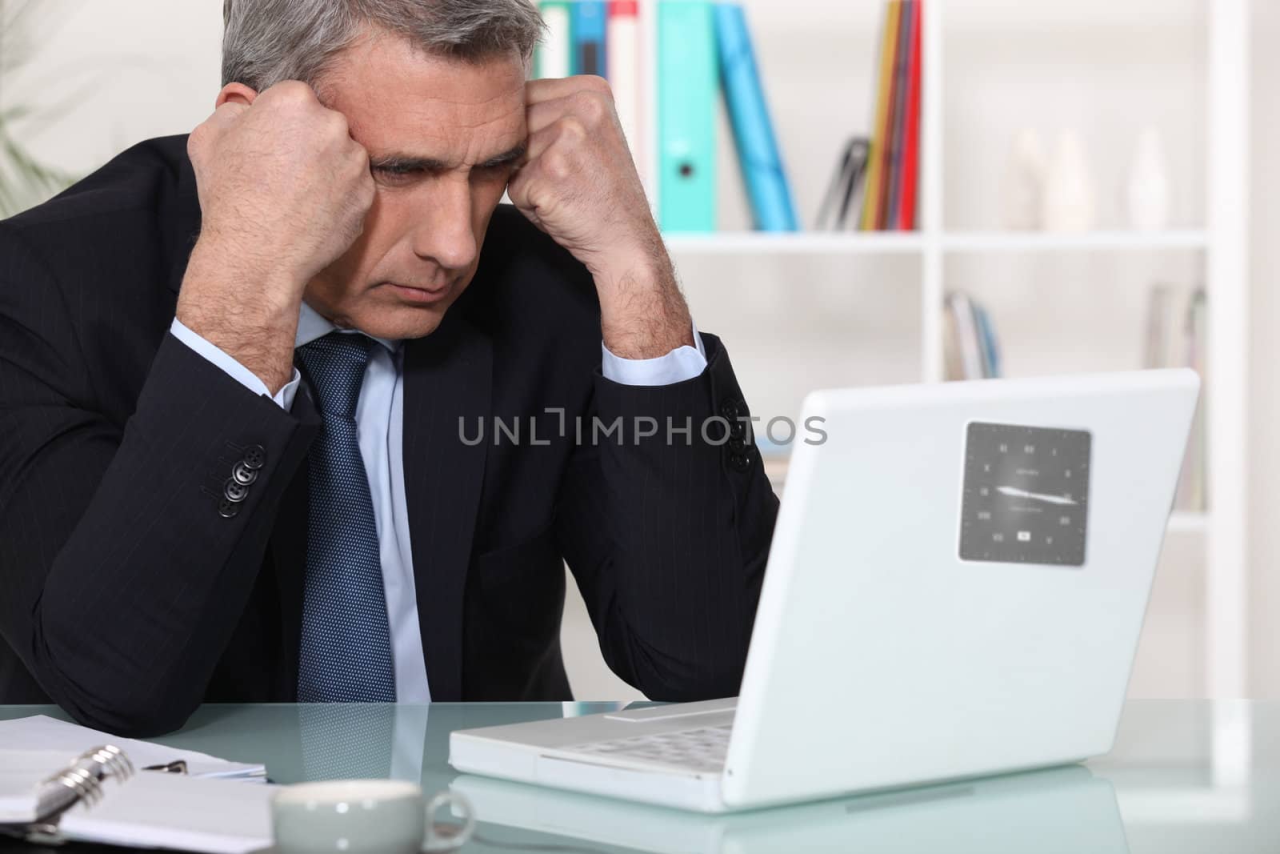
{"hour": 9, "minute": 16}
